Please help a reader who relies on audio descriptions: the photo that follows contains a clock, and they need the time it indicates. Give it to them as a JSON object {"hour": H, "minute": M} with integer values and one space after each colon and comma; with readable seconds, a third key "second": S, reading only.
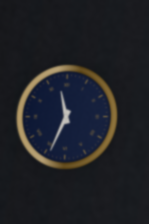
{"hour": 11, "minute": 34}
